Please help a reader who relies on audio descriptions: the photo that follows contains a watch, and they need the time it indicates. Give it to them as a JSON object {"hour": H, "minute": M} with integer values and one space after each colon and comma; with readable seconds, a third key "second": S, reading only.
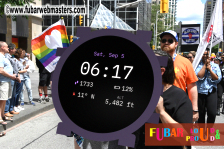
{"hour": 6, "minute": 17}
